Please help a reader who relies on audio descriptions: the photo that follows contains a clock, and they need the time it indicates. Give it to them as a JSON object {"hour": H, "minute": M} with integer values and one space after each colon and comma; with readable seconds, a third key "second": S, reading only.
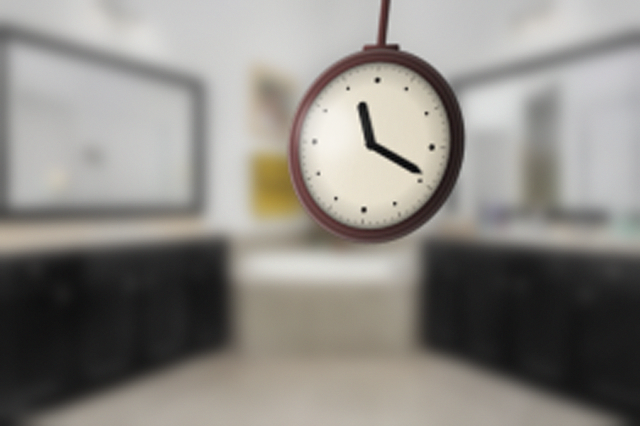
{"hour": 11, "minute": 19}
